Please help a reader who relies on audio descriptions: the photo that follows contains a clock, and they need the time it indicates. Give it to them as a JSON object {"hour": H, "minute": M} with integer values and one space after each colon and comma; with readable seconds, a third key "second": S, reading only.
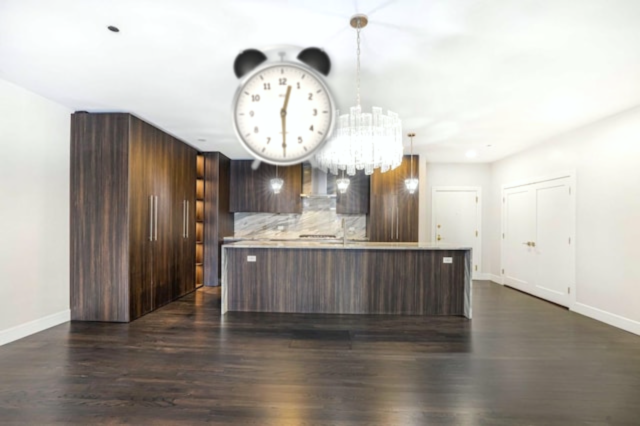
{"hour": 12, "minute": 30}
